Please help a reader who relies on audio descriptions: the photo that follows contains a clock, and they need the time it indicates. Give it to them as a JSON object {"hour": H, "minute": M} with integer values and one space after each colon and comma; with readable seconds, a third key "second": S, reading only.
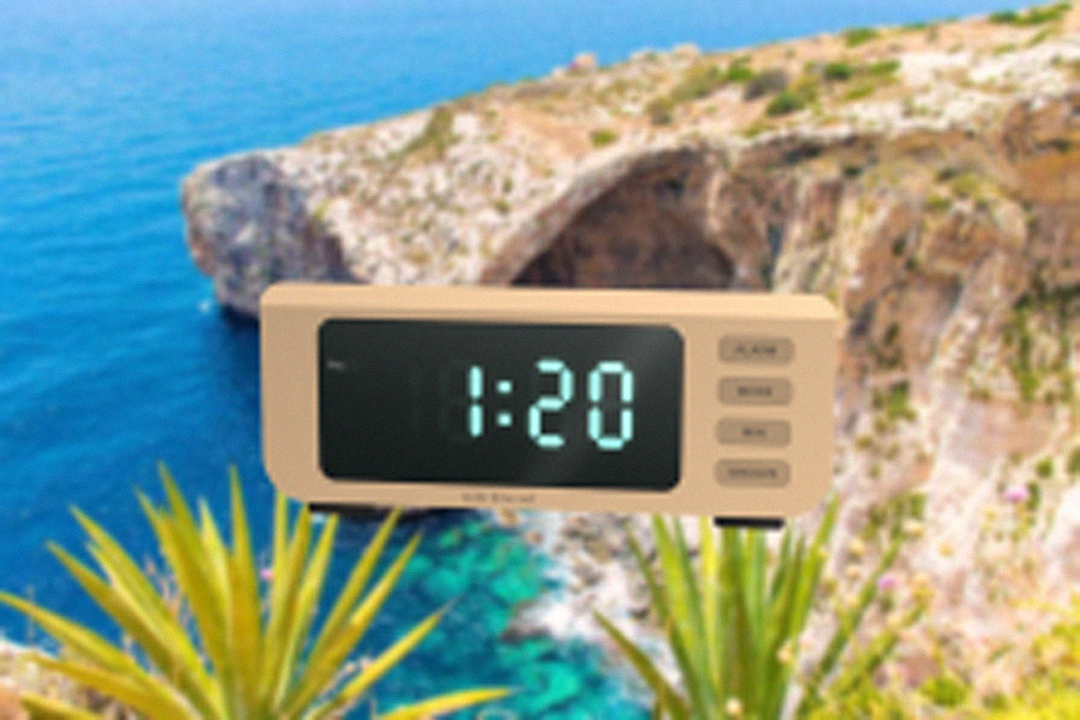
{"hour": 1, "minute": 20}
